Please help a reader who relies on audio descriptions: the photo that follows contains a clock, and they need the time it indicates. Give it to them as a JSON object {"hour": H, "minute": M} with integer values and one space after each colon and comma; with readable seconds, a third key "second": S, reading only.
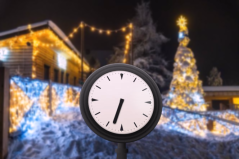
{"hour": 6, "minute": 33}
